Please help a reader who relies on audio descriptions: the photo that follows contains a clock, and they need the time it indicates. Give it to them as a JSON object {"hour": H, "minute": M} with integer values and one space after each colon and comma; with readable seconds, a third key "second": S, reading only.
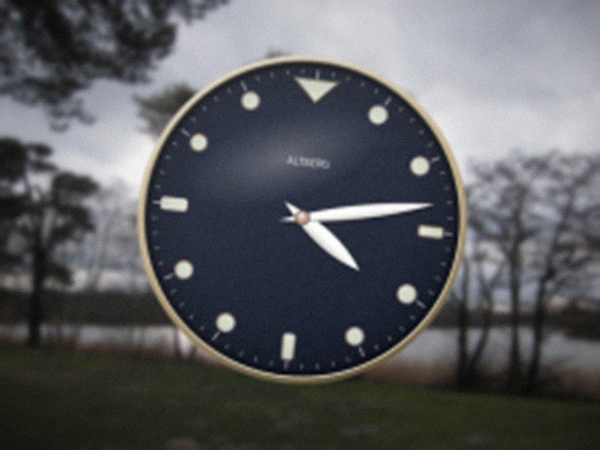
{"hour": 4, "minute": 13}
